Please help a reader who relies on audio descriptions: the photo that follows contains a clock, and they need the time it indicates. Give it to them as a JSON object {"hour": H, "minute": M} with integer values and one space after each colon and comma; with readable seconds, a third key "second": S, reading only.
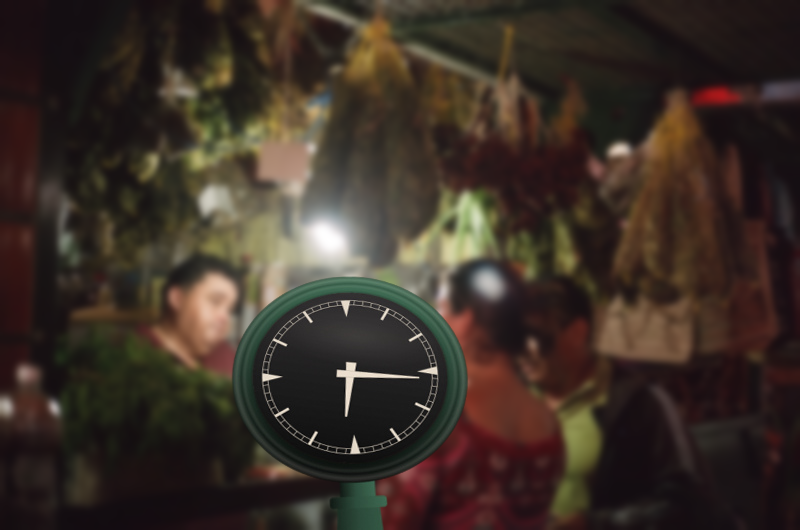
{"hour": 6, "minute": 16}
